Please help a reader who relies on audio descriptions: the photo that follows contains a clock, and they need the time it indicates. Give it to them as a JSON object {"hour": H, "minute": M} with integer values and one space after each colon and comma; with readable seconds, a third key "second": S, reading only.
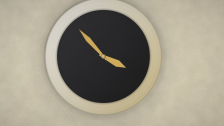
{"hour": 3, "minute": 53}
